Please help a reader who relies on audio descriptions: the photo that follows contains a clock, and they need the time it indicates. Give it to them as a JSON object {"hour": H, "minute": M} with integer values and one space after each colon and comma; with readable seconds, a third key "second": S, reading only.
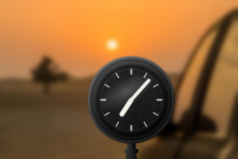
{"hour": 7, "minute": 7}
